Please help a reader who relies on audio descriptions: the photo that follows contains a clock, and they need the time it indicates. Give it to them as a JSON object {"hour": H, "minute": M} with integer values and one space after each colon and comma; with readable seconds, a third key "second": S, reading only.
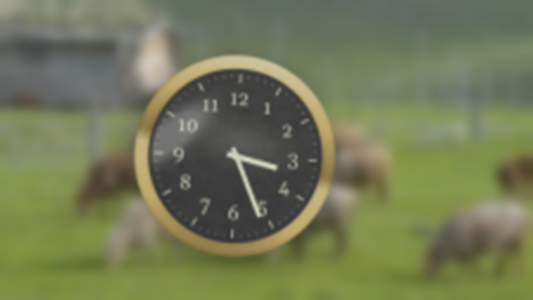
{"hour": 3, "minute": 26}
